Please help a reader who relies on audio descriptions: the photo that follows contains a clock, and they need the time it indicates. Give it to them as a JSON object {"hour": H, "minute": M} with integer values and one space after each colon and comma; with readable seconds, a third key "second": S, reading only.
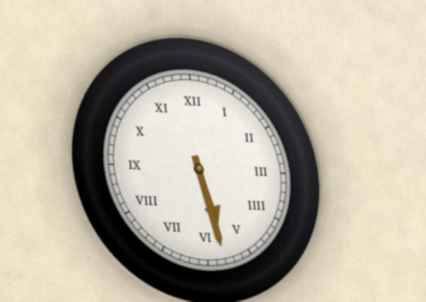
{"hour": 5, "minute": 28}
